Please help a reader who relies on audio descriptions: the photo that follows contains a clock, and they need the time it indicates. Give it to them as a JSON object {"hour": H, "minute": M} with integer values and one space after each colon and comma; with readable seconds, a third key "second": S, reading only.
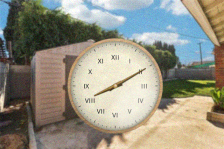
{"hour": 8, "minute": 10}
